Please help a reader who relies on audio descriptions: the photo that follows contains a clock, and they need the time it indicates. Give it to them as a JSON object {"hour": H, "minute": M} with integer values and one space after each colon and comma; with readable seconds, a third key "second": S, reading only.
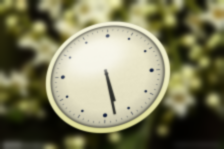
{"hour": 5, "minute": 28}
